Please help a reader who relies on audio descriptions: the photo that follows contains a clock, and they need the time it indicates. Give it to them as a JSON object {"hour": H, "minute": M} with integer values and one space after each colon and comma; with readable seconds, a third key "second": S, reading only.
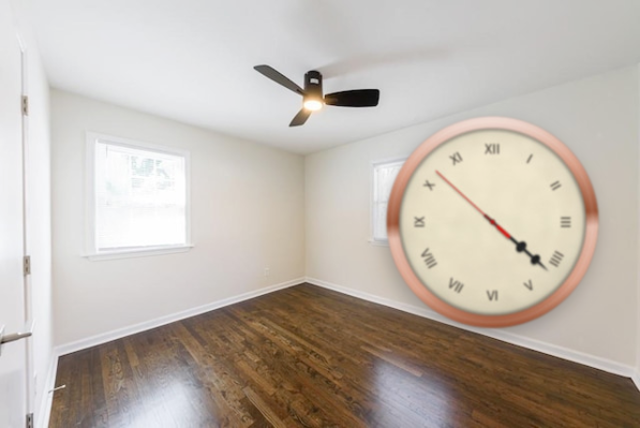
{"hour": 4, "minute": 21, "second": 52}
